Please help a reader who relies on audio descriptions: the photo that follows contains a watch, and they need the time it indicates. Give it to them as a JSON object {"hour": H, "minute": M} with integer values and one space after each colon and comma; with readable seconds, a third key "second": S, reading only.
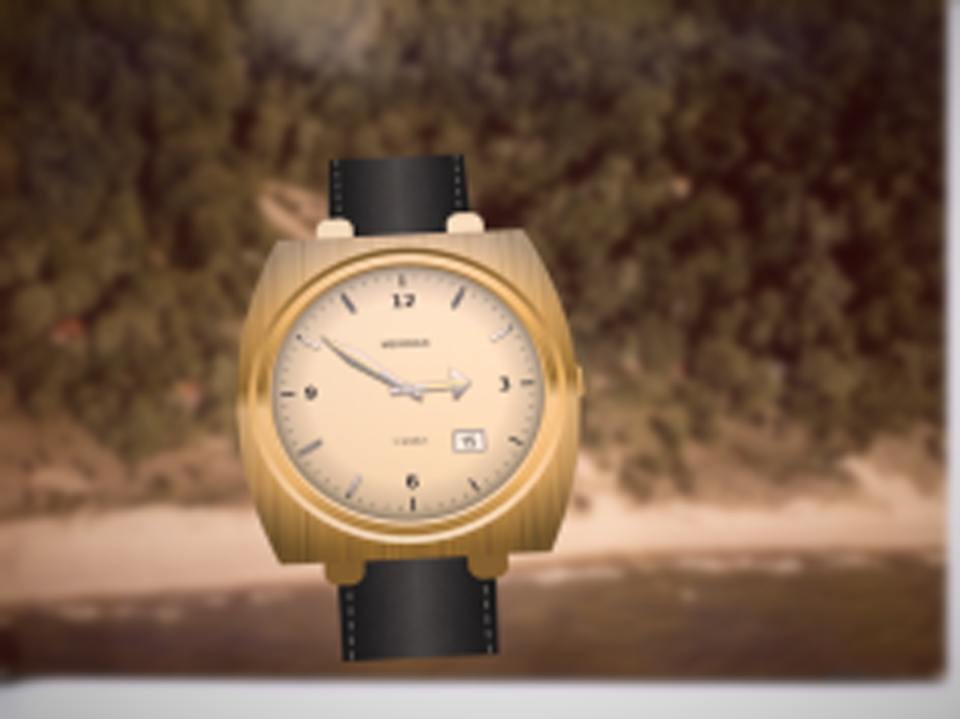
{"hour": 2, "minute": 51}
